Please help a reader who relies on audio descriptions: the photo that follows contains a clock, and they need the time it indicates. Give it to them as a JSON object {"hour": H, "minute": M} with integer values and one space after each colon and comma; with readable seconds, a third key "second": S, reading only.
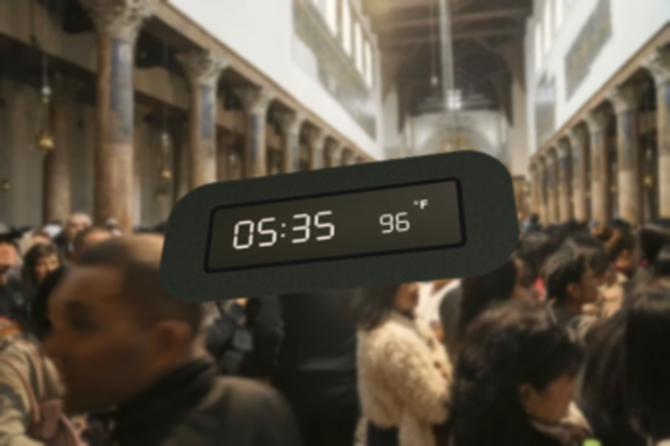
{"hour": 5, "minute": 35}
